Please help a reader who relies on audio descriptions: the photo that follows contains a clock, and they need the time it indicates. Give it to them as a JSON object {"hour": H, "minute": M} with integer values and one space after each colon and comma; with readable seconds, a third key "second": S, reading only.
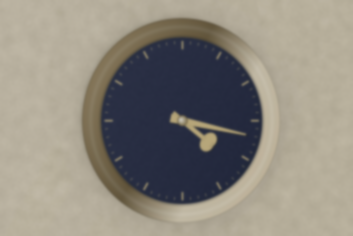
{"hour": 4, "minute": 17}
